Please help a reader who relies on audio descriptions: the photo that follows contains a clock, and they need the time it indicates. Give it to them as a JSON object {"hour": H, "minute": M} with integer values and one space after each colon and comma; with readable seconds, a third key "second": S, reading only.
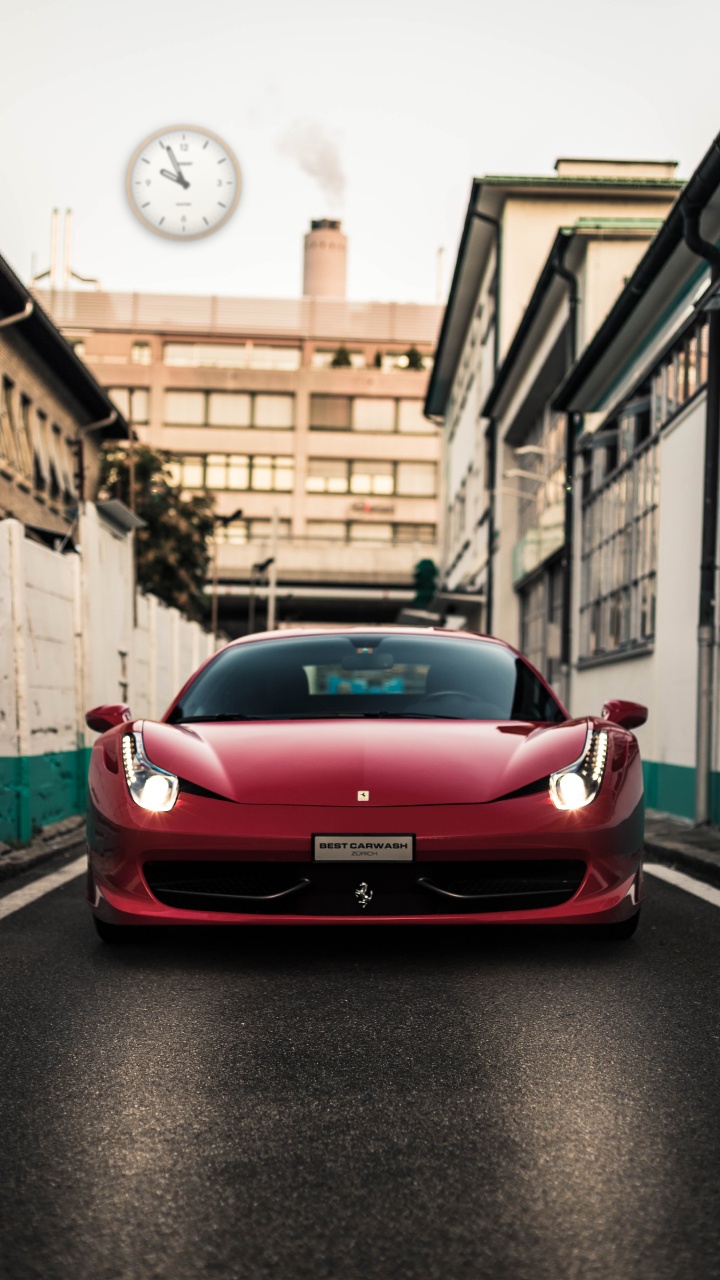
{"hour": 9, "minute": 56}
